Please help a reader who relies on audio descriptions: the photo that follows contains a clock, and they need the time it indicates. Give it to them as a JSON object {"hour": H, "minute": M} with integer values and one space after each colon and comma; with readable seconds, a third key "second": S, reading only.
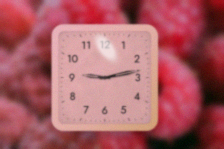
{"hour": 9, "minute": 13}
